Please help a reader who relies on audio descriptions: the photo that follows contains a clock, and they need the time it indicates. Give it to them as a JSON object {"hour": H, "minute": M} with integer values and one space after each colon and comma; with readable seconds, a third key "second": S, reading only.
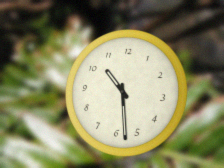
{"hour": 10, "minute": 28}
